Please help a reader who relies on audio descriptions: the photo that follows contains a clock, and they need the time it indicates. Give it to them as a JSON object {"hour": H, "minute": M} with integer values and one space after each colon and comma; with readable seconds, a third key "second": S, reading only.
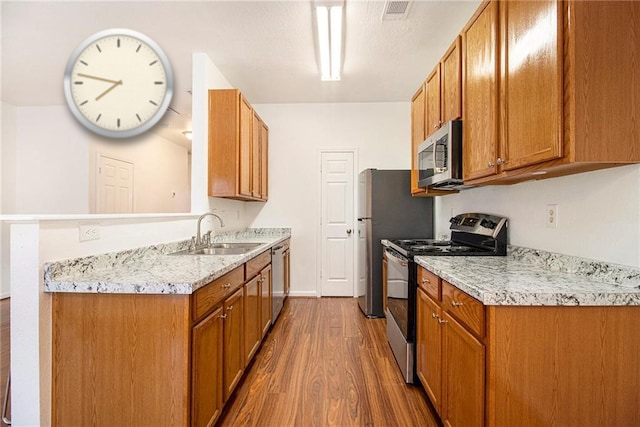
{"hour": 7, "minute": 47}
